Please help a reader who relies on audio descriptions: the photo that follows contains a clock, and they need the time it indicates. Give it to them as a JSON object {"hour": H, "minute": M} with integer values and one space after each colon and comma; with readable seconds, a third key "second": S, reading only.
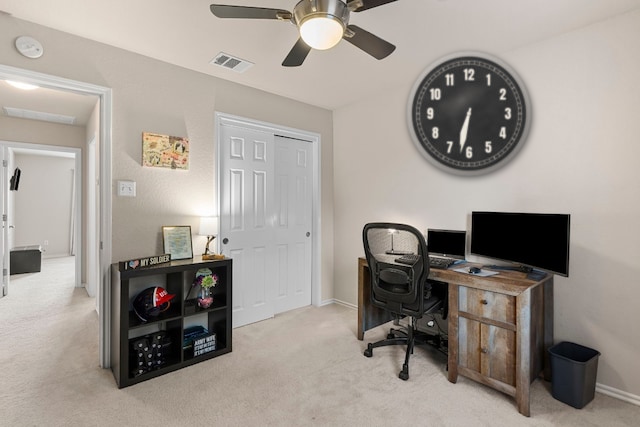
{"hour": 6, "minute": 32}
